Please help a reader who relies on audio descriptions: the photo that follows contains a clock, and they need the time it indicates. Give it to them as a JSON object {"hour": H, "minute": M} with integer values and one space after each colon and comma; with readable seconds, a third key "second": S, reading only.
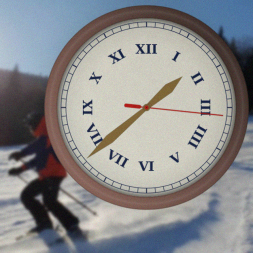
{"hour": 1, "minute": 38, "second": 16}
